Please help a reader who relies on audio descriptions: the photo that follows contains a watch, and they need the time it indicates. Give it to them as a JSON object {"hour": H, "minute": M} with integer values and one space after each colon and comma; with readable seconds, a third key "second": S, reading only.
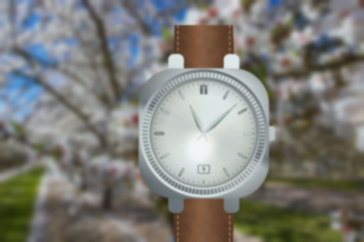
{"hour": 11, "minute": 8}
